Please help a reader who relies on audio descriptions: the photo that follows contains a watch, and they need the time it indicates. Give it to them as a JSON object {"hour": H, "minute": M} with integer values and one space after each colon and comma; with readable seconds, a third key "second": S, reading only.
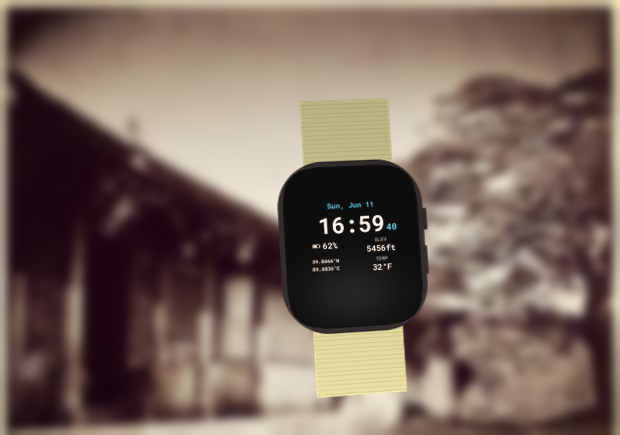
{"hour": 16, "minute": 59, "second": 40}
